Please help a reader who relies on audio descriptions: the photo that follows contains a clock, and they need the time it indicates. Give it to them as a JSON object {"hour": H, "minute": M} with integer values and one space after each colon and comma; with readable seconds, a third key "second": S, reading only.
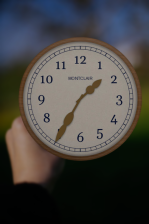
{"hour": 1, "minute": 35}
